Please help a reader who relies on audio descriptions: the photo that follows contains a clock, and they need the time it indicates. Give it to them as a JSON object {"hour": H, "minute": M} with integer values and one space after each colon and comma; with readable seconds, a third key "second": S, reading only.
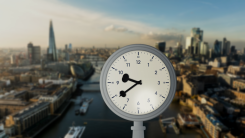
{"hour": 9, "minute": 39}
